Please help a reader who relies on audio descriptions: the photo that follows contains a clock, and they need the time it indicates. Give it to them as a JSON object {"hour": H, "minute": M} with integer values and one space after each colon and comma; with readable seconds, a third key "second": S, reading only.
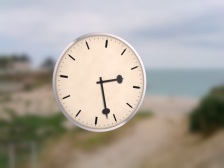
{"hour": 2, "minute": 27}
